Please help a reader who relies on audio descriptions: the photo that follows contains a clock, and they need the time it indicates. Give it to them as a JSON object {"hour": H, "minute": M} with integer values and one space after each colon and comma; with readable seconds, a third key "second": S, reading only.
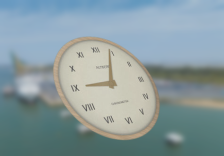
{"hour": 9, "minute": 4}
